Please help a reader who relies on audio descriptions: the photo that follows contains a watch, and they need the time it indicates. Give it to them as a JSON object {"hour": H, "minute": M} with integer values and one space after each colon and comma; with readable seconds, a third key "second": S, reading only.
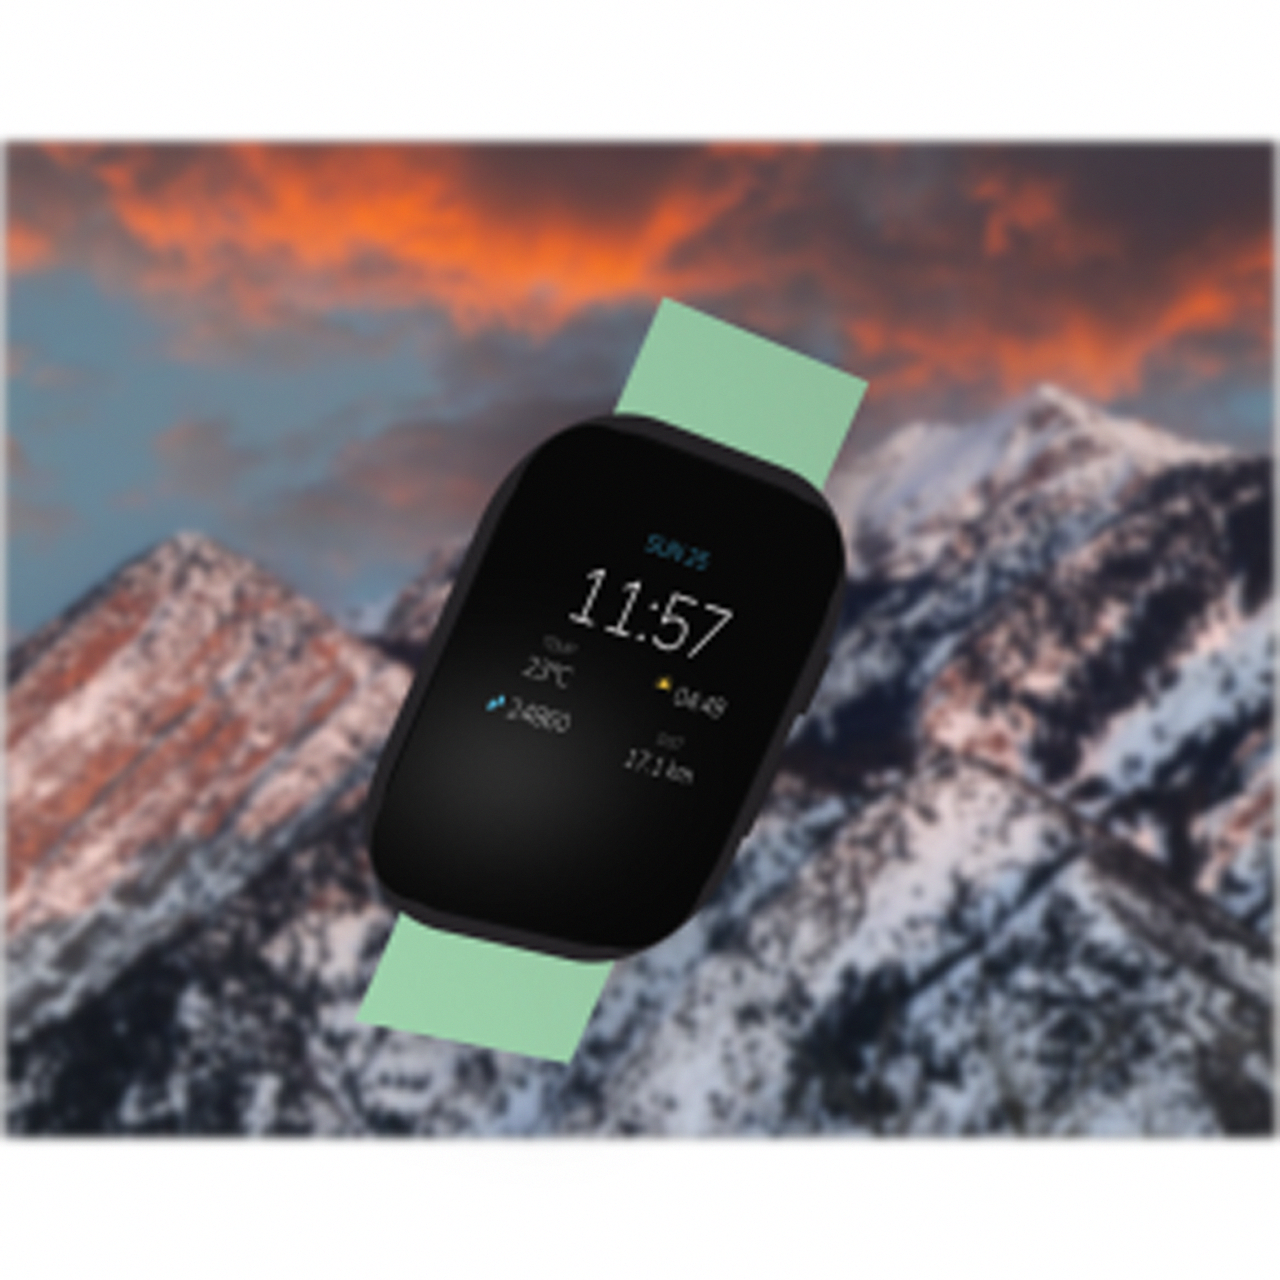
{"hour": 11, "minute": 57}
